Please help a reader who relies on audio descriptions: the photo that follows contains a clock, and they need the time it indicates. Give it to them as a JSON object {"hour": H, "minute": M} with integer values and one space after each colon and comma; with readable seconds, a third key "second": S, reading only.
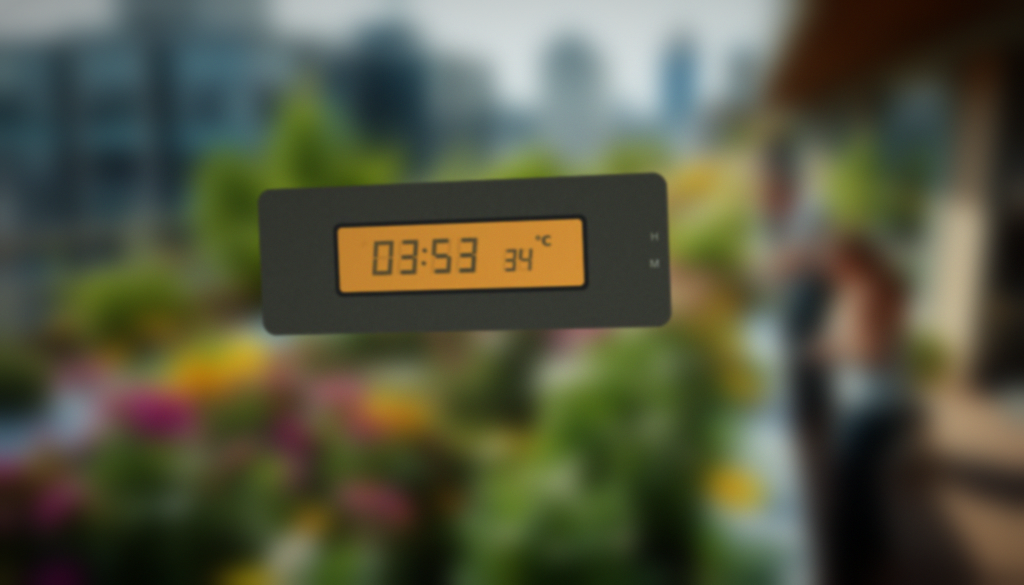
{"hour": 3, "minute": 53}
